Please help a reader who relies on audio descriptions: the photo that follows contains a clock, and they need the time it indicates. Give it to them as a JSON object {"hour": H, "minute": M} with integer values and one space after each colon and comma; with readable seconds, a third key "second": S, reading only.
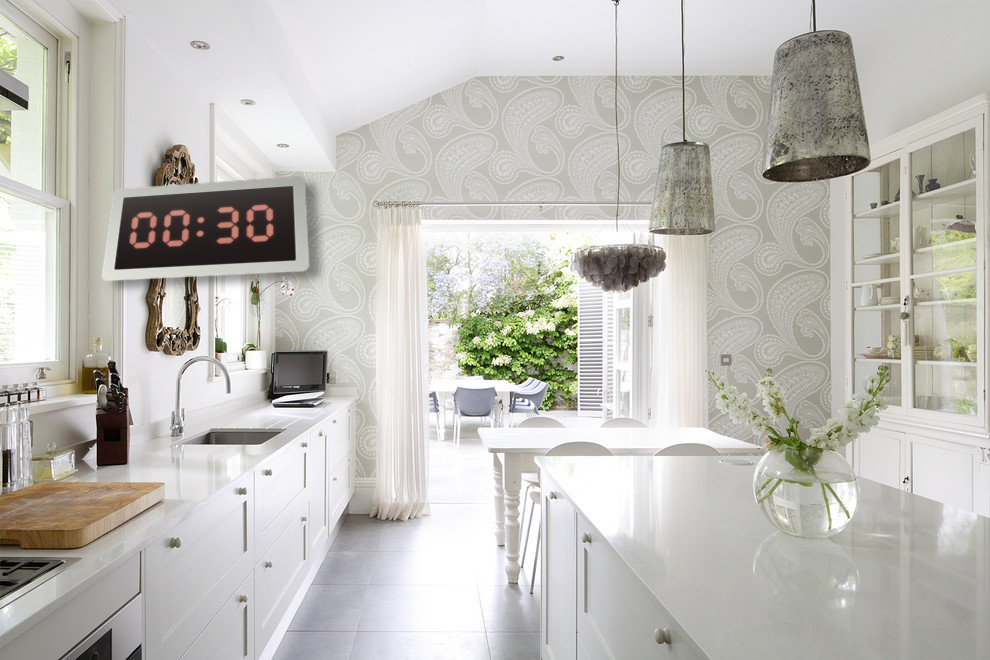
{"hour": 0, "minute": 30}
